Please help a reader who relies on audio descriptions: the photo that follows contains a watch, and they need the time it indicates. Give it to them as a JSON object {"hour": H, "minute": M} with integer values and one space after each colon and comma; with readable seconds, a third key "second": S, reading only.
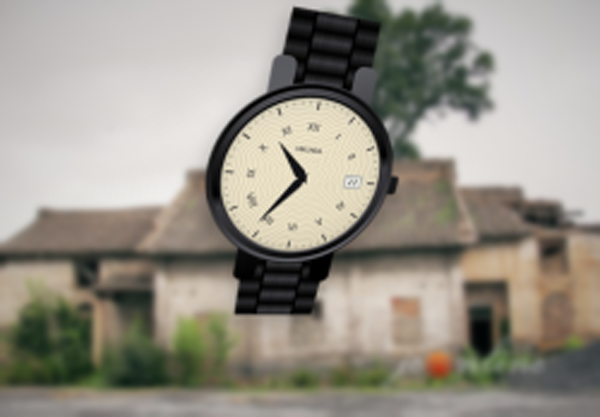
{"hour": 10, "minute": 36}
